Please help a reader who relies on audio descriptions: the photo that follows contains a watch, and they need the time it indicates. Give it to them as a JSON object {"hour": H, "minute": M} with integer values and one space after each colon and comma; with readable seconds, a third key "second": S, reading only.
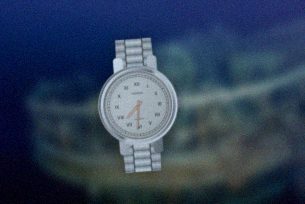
{"hour": 7, "minute": 31}
